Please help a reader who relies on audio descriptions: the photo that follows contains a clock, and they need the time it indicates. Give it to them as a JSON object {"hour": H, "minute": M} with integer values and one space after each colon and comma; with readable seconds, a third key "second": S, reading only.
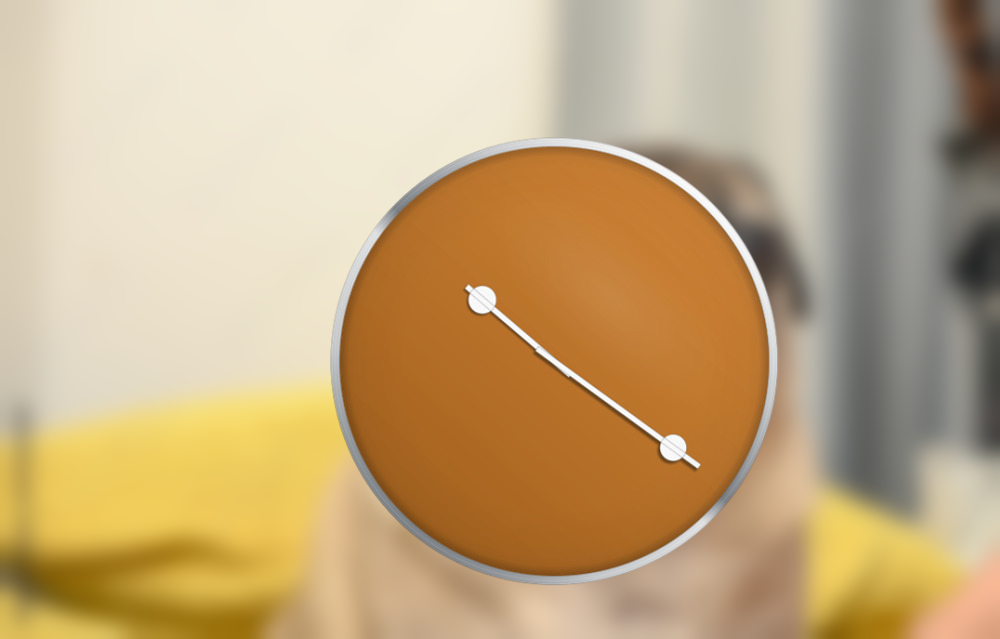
{"hour": 10, "minute": 21}
